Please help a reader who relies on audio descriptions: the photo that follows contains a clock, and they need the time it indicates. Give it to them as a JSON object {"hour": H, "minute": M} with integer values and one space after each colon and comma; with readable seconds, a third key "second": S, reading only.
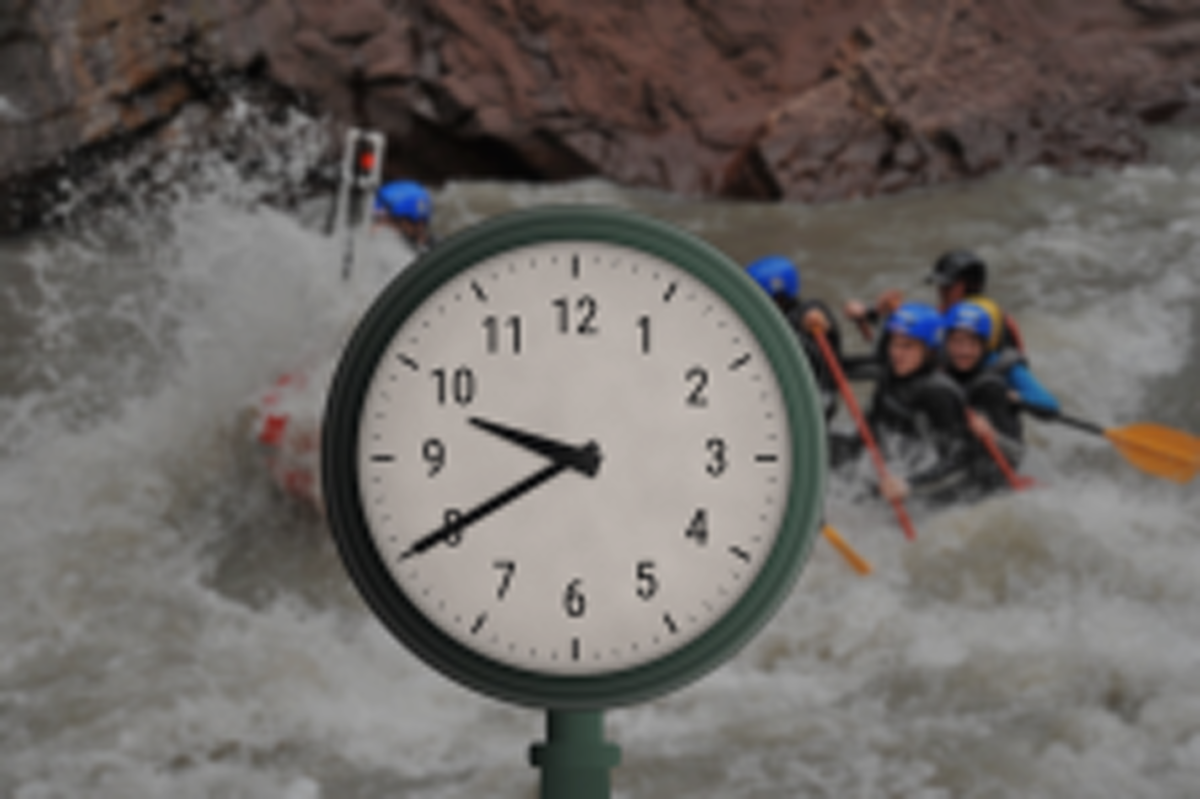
{"hour": 9, "minute": 40}
